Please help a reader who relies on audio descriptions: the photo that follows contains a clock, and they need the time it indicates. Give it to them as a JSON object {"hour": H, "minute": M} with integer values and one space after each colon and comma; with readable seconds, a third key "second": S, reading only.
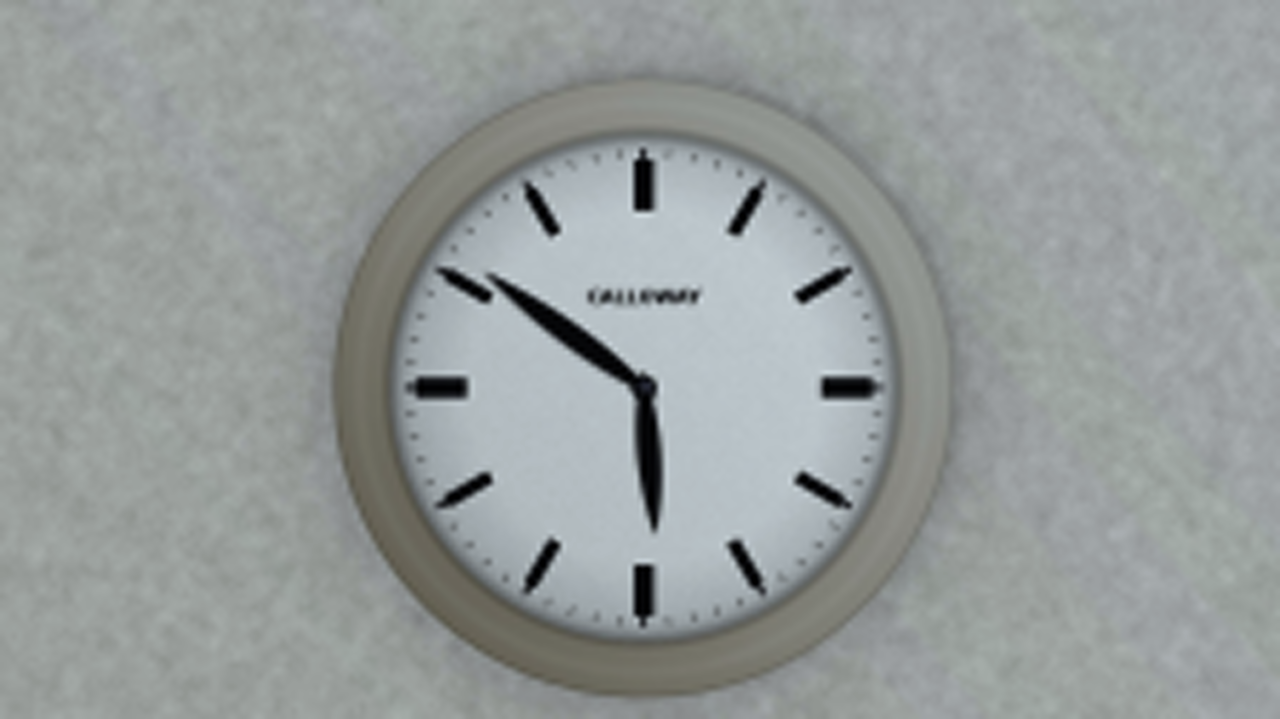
{"hour": 5, "minute": 51}
